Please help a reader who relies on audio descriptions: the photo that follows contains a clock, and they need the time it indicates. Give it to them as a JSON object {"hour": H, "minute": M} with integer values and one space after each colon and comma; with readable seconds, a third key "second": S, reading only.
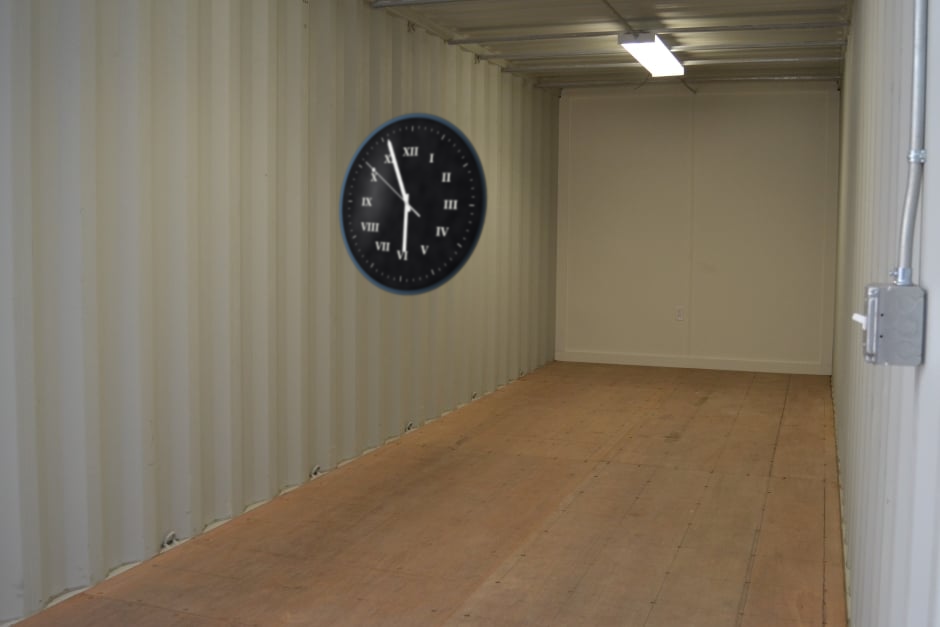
{"hour": 5, "minute": 55, "second": 51}
